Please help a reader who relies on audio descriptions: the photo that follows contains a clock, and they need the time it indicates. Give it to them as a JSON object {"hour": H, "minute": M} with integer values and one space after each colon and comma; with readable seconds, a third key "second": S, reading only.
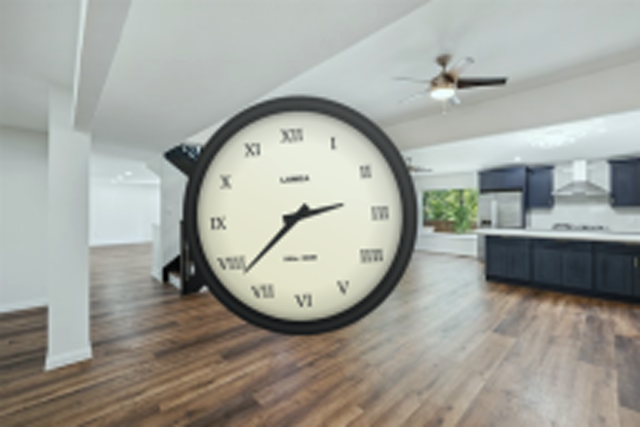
{"hour": 2, "minute": 38}
